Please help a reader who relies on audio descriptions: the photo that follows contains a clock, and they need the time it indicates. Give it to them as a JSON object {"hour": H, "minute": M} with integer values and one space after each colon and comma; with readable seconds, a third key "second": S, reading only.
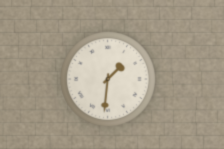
{"hour": 1, "minute": 31}
